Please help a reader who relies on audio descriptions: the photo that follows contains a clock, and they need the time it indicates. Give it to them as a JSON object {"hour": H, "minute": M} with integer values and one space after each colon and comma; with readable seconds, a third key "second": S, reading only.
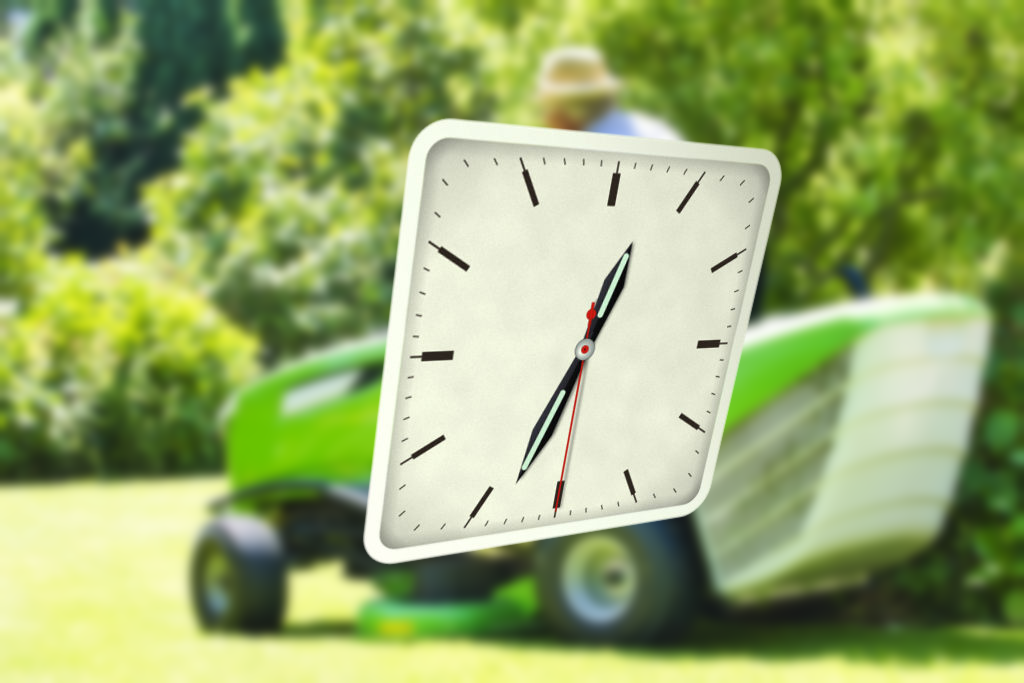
{"hour": 12, "minute": 33, "second": 30}
